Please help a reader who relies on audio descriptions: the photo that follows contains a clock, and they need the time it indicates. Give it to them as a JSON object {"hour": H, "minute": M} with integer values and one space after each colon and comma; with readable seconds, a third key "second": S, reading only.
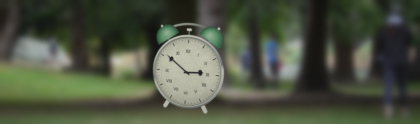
{"hour": 2, "minute": 51}
